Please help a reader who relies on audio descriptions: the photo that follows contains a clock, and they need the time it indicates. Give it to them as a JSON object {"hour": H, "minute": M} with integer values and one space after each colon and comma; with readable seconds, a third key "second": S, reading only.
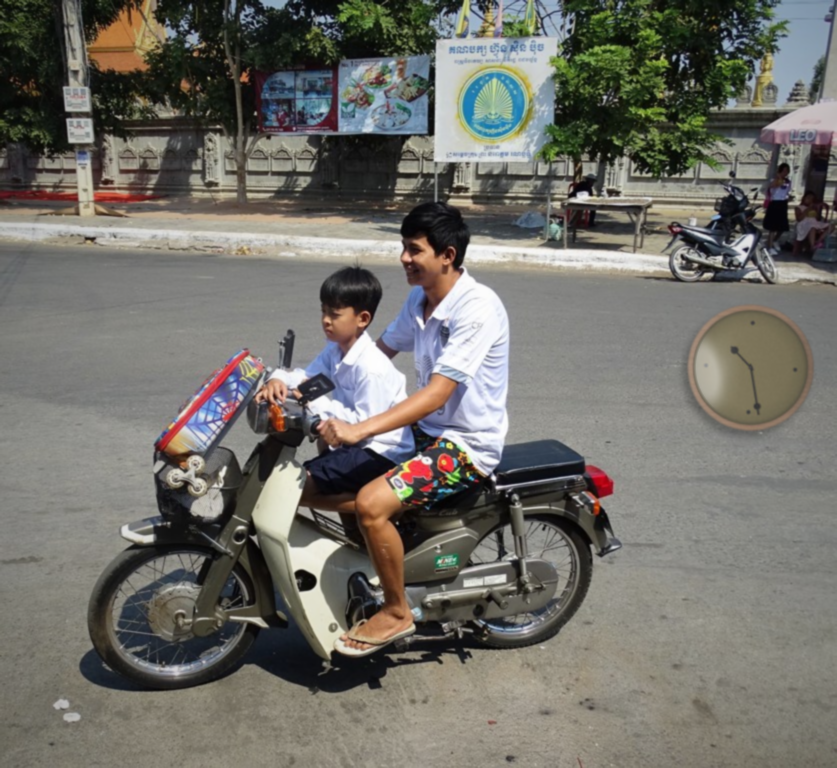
{"hour": 10, "minute": 28}
